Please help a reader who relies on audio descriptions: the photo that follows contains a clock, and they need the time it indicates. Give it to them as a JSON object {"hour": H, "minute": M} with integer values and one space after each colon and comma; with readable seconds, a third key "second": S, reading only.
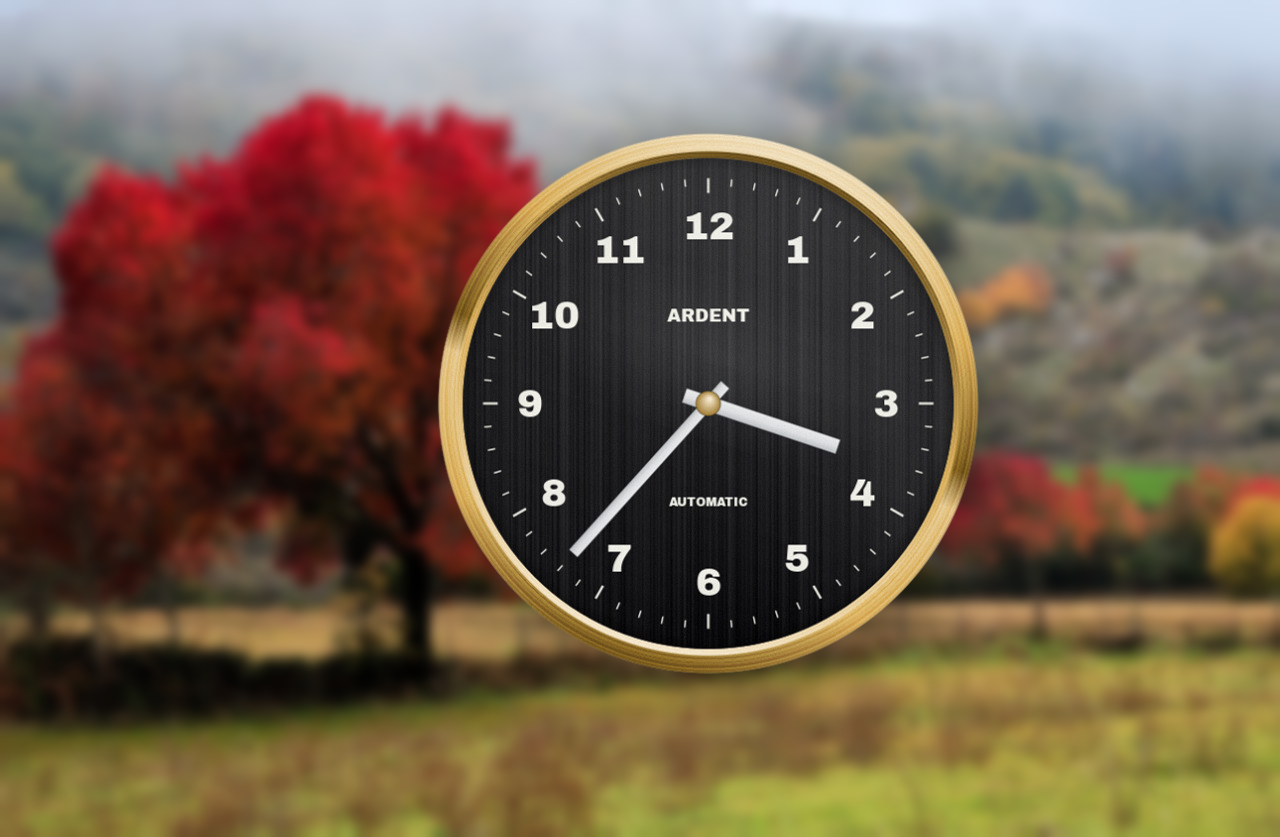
{"hour": 3, "minute": 37}
